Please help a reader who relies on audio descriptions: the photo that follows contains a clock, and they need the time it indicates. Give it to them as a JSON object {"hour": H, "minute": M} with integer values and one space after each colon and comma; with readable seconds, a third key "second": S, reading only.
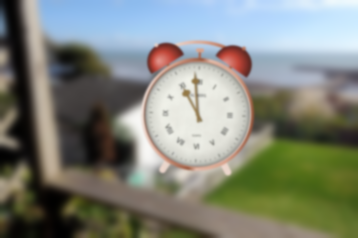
{"hour": 10, "minute": 59}
